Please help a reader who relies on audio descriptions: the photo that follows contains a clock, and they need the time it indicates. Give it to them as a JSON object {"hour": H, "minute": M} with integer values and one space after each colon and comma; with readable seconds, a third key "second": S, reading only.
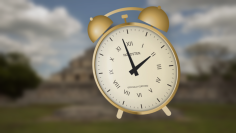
{"hour": 1, "minute": 58}
